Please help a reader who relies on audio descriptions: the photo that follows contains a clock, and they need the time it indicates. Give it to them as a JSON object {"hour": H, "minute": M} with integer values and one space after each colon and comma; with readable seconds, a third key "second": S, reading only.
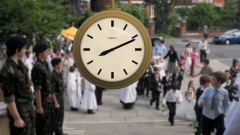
{"hour": 8, "minute": 11}
